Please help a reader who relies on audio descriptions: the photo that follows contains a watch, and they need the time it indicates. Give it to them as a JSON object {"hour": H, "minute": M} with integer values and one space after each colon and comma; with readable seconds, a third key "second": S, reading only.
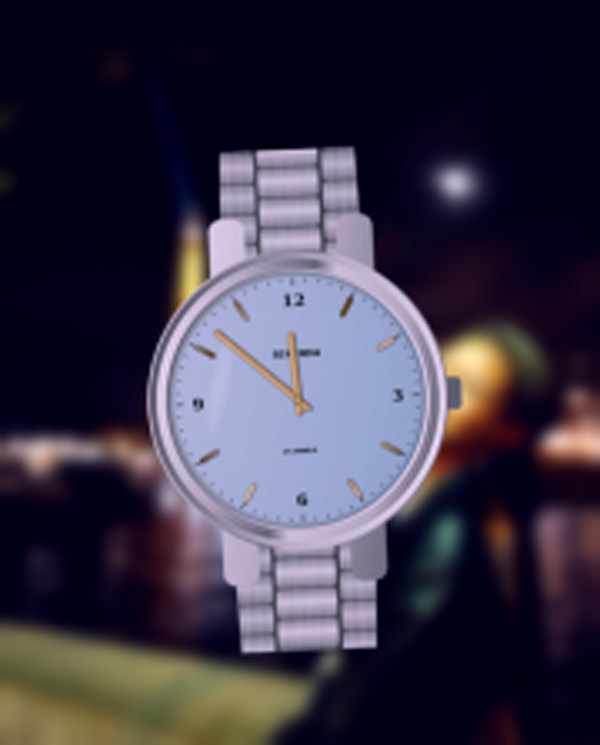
{"hour": 11, "minute": 52}
